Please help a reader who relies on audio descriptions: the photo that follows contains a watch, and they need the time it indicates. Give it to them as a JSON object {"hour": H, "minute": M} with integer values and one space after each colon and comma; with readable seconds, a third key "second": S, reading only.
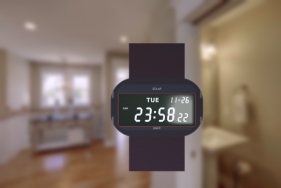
{"hour": 23, "minute": 58, "second": 22}
